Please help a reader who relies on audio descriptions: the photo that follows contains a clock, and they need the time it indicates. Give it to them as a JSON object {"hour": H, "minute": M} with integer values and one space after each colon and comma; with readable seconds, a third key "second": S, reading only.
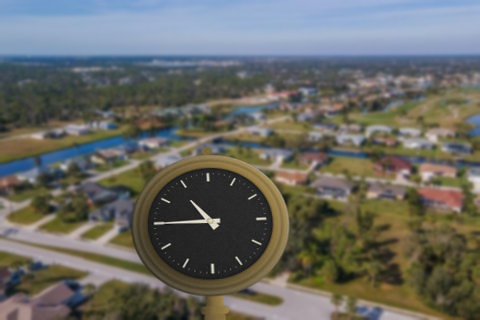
{"hour": 10, "minute": 45}
